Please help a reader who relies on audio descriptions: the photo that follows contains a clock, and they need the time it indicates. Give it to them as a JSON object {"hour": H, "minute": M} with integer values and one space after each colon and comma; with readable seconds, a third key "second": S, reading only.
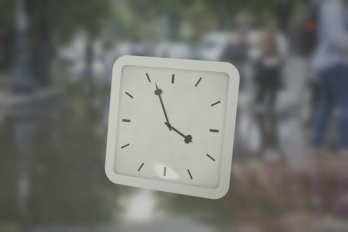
{"hour": 3, "minute": 56}
